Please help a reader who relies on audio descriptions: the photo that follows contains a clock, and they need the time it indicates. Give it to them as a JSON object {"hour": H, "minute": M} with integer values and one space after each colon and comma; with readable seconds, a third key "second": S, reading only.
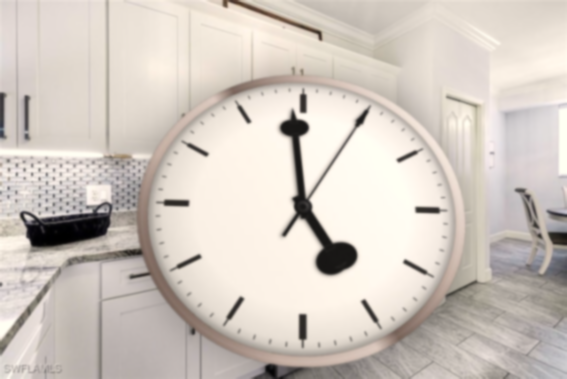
{"hour": 4, "minute": 59, "second": 5}
